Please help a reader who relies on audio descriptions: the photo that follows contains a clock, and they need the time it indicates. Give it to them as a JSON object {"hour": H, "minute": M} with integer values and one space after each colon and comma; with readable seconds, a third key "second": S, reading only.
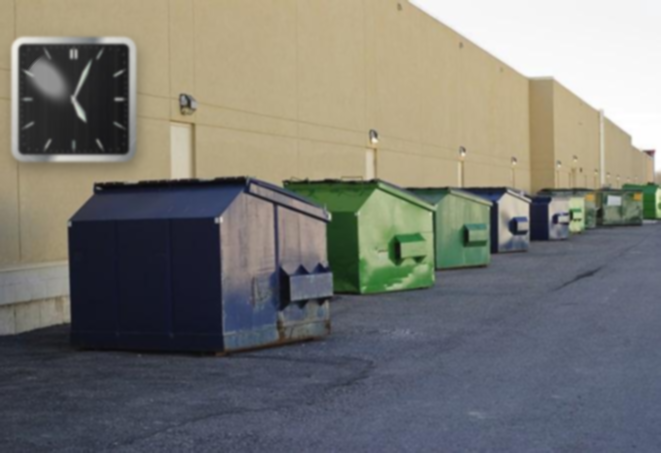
{"hour": 5, "minute": 4}
